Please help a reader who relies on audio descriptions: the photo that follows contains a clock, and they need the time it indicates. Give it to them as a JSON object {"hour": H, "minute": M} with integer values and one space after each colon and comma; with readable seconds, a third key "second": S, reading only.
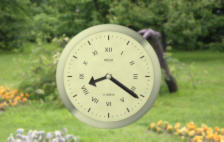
{"hour": 8, "minute": 21}
